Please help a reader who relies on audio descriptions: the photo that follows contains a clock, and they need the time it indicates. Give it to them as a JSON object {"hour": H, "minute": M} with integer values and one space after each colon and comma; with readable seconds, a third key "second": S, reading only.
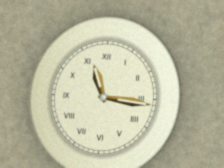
{"hour": 11, "minute": 16}
